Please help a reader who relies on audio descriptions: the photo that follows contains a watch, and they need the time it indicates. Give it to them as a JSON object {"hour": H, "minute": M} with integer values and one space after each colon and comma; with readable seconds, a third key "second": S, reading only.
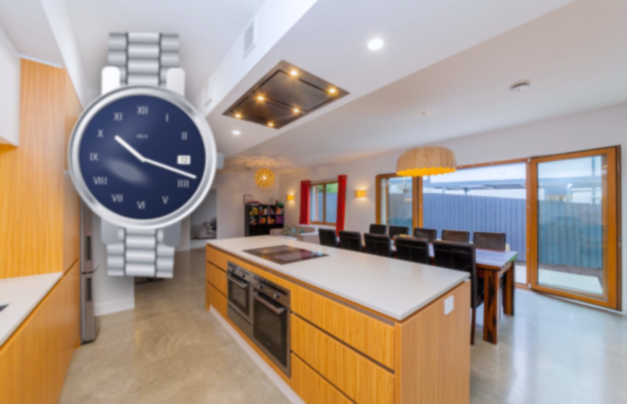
{"hour": 10, "minute": 18}
